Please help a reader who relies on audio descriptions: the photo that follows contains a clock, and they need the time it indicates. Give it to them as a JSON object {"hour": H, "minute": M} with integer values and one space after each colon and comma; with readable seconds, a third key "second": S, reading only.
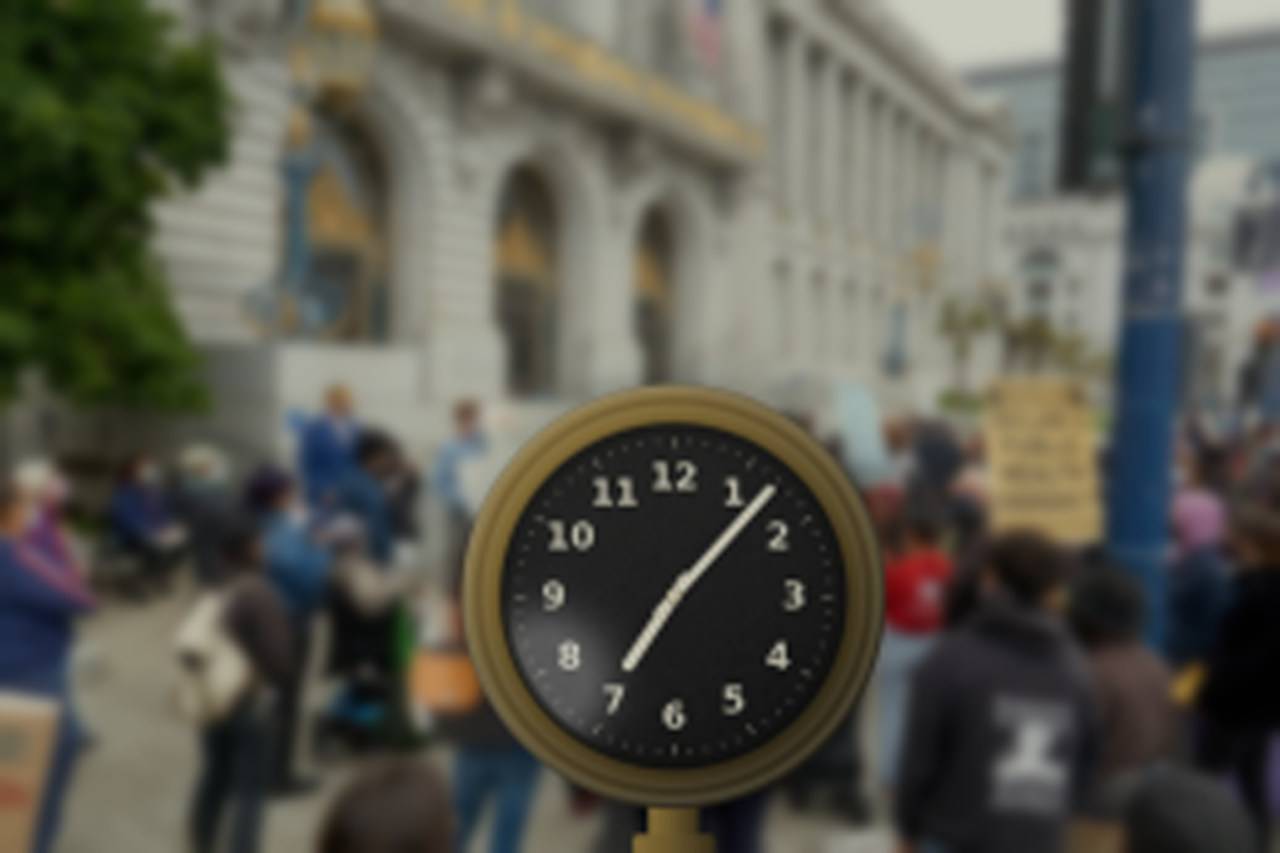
{"hour": 7, "minute": 7}
